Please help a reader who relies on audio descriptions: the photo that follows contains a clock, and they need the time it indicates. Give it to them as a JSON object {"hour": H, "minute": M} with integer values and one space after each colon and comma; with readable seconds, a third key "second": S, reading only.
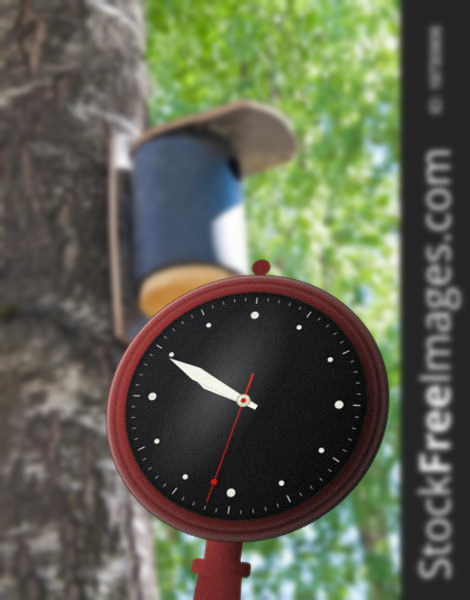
{"hour": 9, "minute": 49, "second": 32}
